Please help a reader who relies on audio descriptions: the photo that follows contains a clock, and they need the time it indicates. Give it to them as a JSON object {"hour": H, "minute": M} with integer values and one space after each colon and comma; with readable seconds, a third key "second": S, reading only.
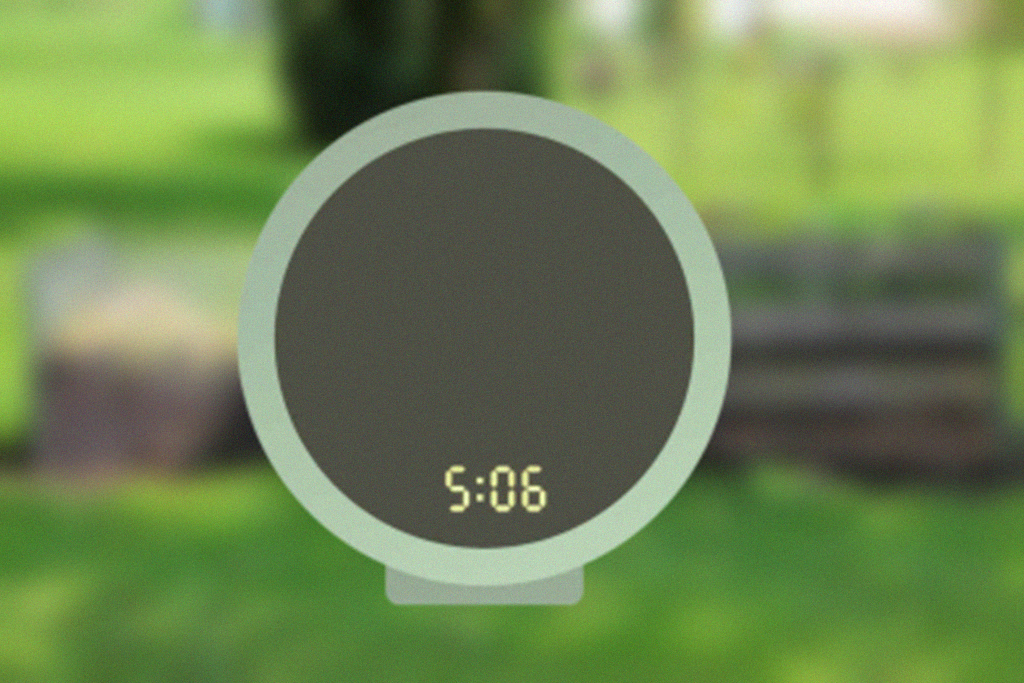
{"hour": 5, "minute": 6}
